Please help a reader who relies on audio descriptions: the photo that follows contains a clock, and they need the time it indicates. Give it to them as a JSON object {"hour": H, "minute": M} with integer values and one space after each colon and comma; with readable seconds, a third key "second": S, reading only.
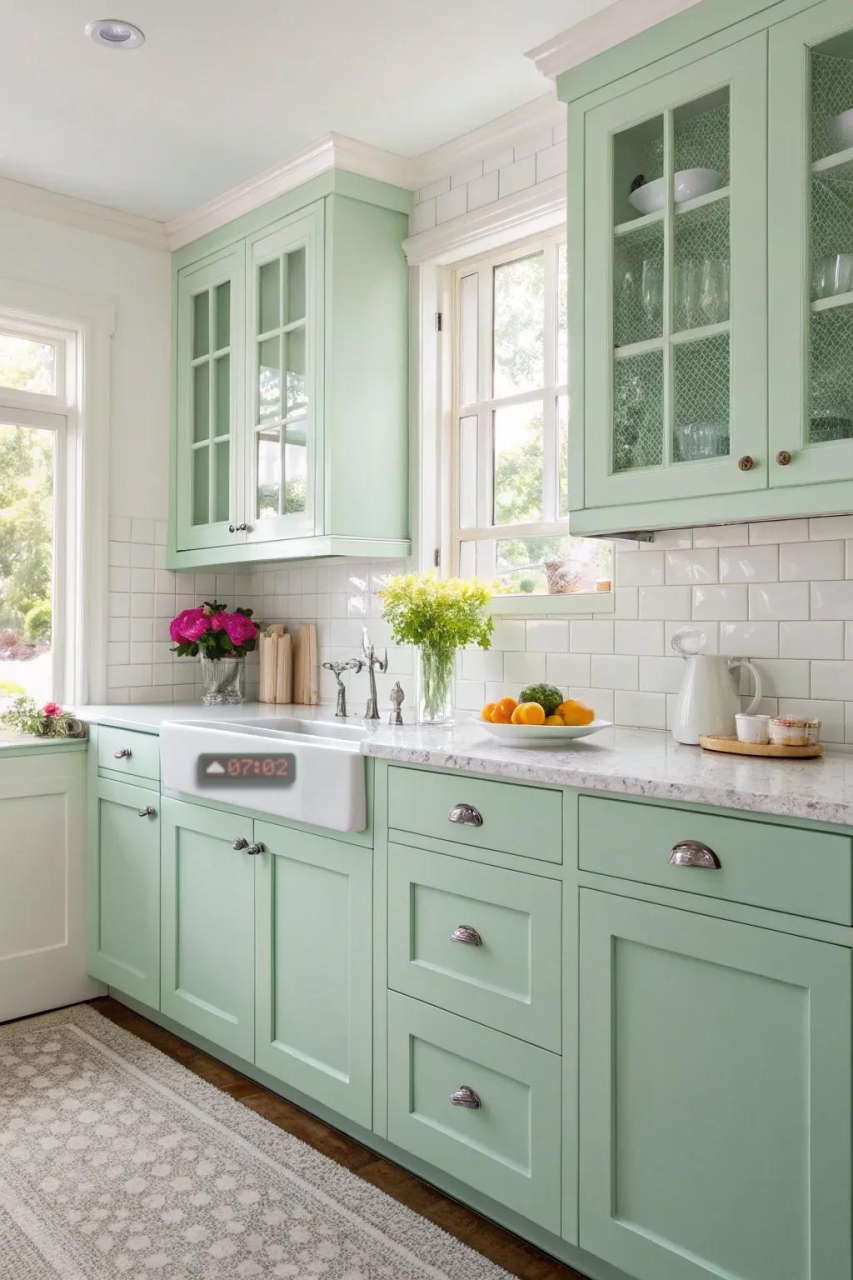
{"hour": 7, "minute": 2}
